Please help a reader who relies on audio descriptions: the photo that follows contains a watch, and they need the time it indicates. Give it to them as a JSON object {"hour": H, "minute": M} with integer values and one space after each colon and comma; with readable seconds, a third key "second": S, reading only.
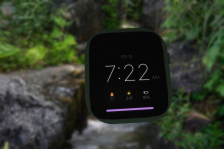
{"hour": 7, "minute": 22}
